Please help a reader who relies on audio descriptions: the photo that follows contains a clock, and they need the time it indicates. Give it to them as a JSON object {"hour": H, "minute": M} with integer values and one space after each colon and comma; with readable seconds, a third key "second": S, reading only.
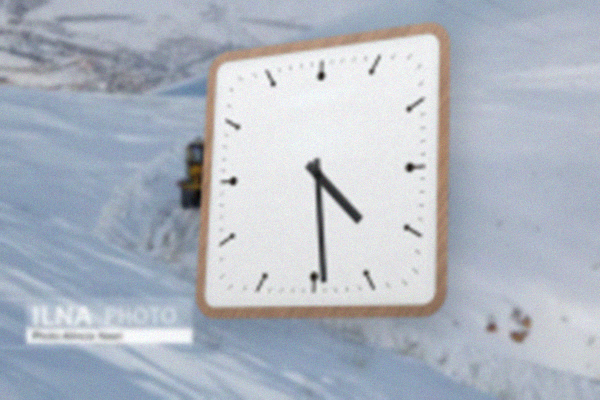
{"hour": 4, "minute": 29}
